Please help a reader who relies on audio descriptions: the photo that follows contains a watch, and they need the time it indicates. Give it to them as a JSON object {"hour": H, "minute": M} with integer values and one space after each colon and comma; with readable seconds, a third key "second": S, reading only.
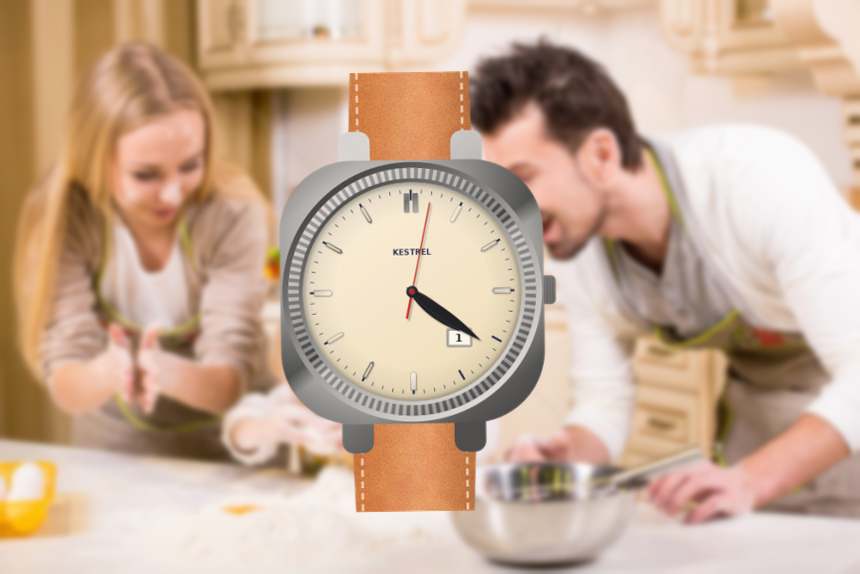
{"hour": 4, "minute": 21, "second": 2}
